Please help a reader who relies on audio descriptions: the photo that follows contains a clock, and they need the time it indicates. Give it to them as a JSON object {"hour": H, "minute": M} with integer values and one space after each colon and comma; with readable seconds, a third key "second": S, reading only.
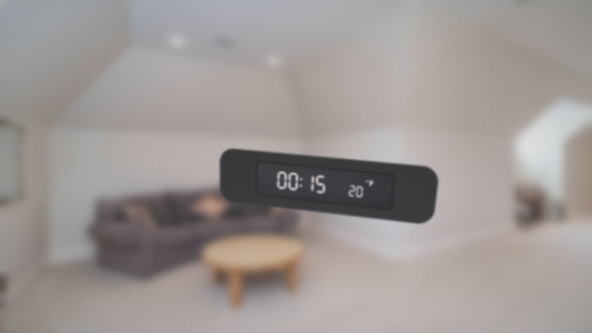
{"hour": 0, "minute": 15}
